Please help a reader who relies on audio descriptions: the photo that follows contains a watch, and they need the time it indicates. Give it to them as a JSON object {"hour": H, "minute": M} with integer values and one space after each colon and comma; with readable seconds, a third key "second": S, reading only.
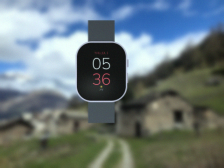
{"hour": 5, "minute": 36}
